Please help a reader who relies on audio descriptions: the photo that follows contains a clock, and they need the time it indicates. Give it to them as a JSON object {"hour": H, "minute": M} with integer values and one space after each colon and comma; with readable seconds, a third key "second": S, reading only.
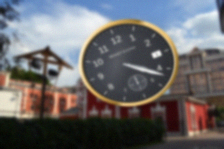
{"hour": 4, "minute": 22}
